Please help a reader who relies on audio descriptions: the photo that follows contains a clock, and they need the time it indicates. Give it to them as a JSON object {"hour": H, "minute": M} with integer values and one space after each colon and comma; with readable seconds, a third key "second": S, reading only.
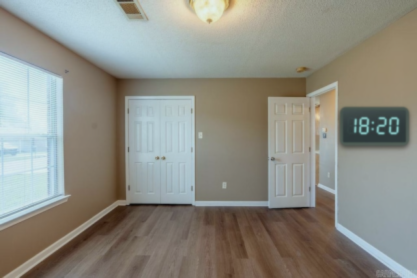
{"hour": 18, "minute": 20}
